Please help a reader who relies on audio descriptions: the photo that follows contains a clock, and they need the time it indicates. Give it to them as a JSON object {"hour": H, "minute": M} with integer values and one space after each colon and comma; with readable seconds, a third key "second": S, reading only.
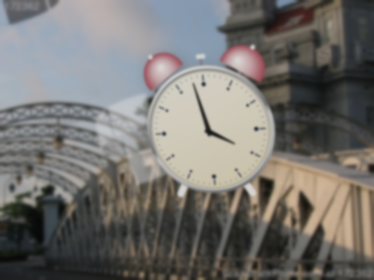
{"hour": 3, "minute": 58}
